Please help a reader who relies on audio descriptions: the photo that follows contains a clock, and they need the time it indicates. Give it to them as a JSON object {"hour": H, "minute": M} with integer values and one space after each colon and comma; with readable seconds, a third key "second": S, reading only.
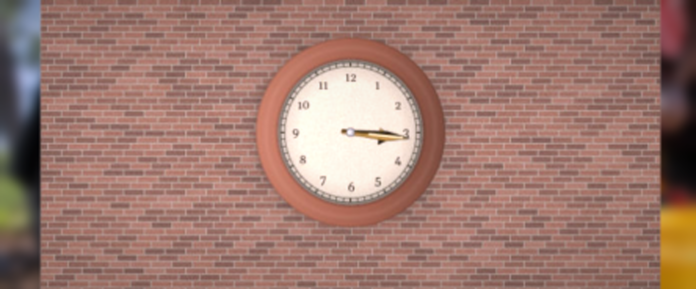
{"hour": 3, "minute": 16}
